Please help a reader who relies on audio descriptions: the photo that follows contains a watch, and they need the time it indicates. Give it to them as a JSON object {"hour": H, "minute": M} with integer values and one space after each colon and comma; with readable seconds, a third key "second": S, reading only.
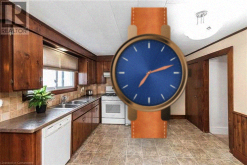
{"hour": 7, "minute": 12}
